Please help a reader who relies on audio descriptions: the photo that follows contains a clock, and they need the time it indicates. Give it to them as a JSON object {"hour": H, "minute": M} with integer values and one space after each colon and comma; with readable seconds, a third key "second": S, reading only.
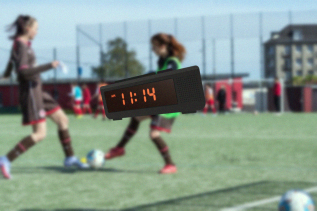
{"hour": 11, "minute": 14}
